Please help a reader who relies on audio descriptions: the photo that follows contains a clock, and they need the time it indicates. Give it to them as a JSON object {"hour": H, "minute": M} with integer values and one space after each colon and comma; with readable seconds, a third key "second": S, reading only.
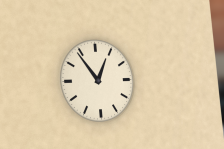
{"hour": 12, "minute": 54}
